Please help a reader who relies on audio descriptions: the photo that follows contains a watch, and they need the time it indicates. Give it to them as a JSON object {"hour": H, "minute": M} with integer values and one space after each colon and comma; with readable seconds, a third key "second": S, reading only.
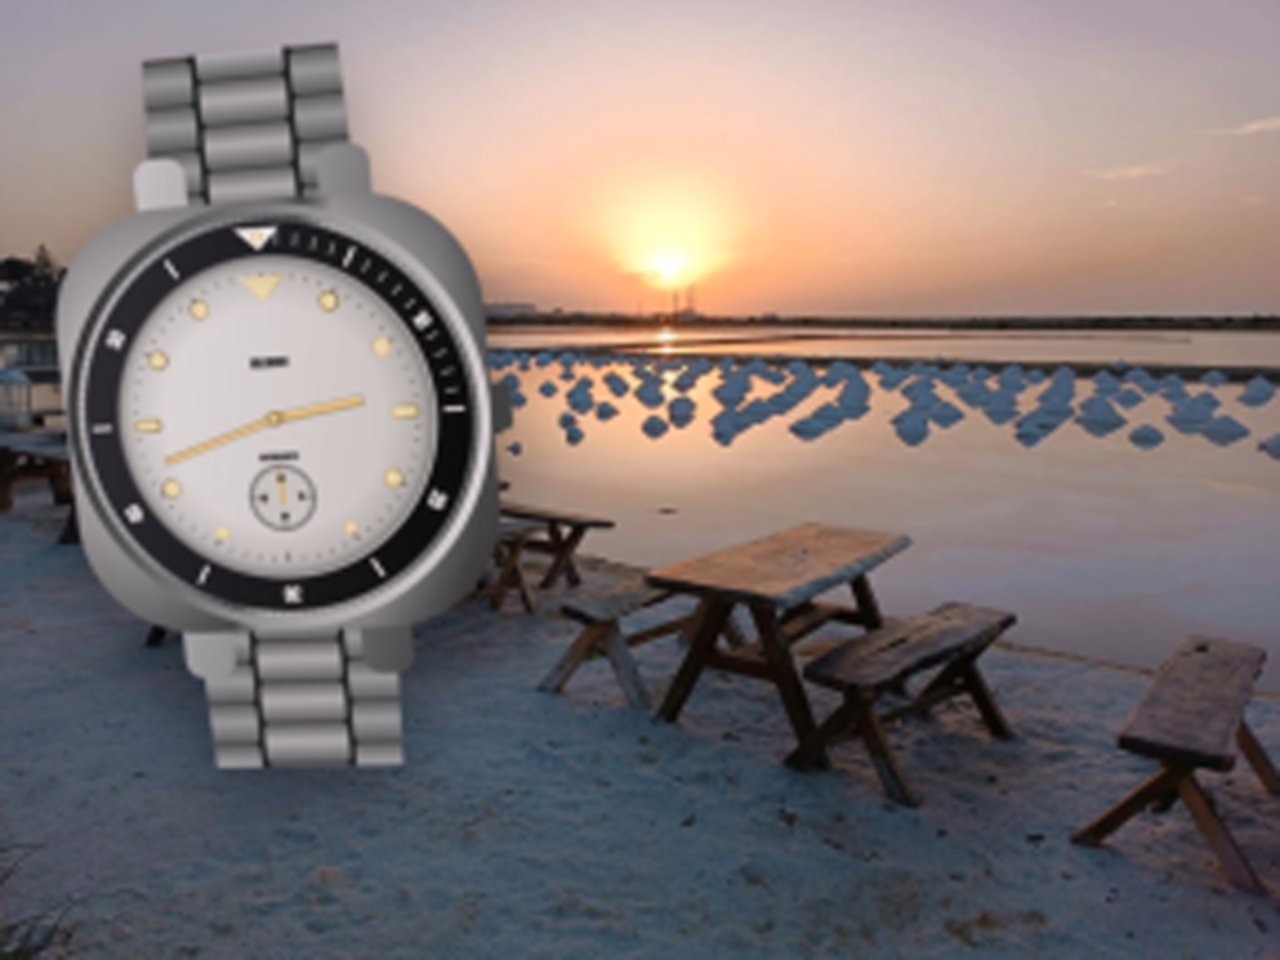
{"hour": 2, "minute": 42}
